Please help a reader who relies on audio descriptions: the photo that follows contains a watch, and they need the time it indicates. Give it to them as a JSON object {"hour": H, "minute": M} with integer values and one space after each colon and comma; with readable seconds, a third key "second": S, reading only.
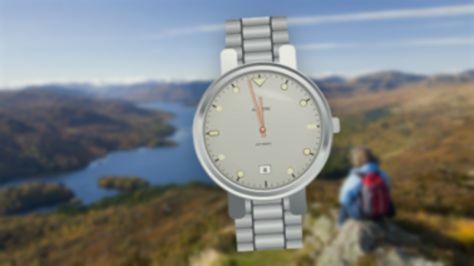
{"hour": 11, "minute": 58}
